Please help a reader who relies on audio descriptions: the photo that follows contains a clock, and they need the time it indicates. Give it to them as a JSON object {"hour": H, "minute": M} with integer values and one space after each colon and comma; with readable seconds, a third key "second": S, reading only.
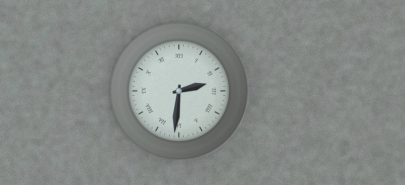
{"hour": 2, "minute": 31}
